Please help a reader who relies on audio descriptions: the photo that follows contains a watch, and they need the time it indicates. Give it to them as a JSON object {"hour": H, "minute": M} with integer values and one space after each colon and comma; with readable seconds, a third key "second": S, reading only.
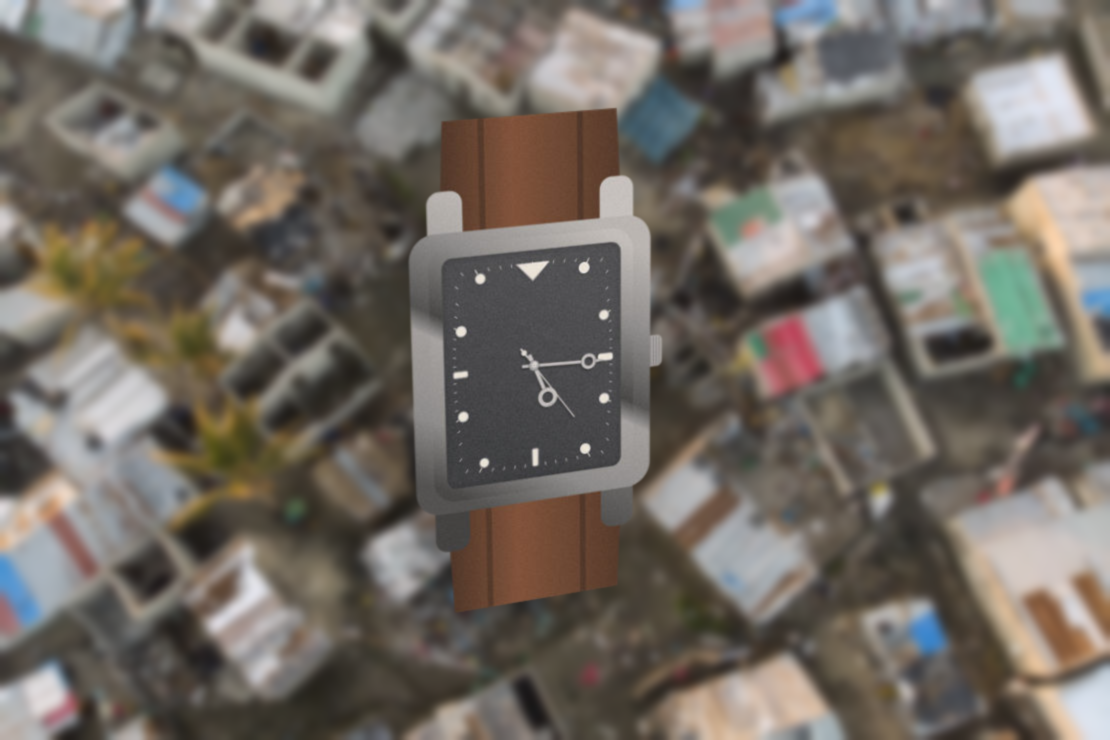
{"hour": 5, "minute": 15, "second": 24}
